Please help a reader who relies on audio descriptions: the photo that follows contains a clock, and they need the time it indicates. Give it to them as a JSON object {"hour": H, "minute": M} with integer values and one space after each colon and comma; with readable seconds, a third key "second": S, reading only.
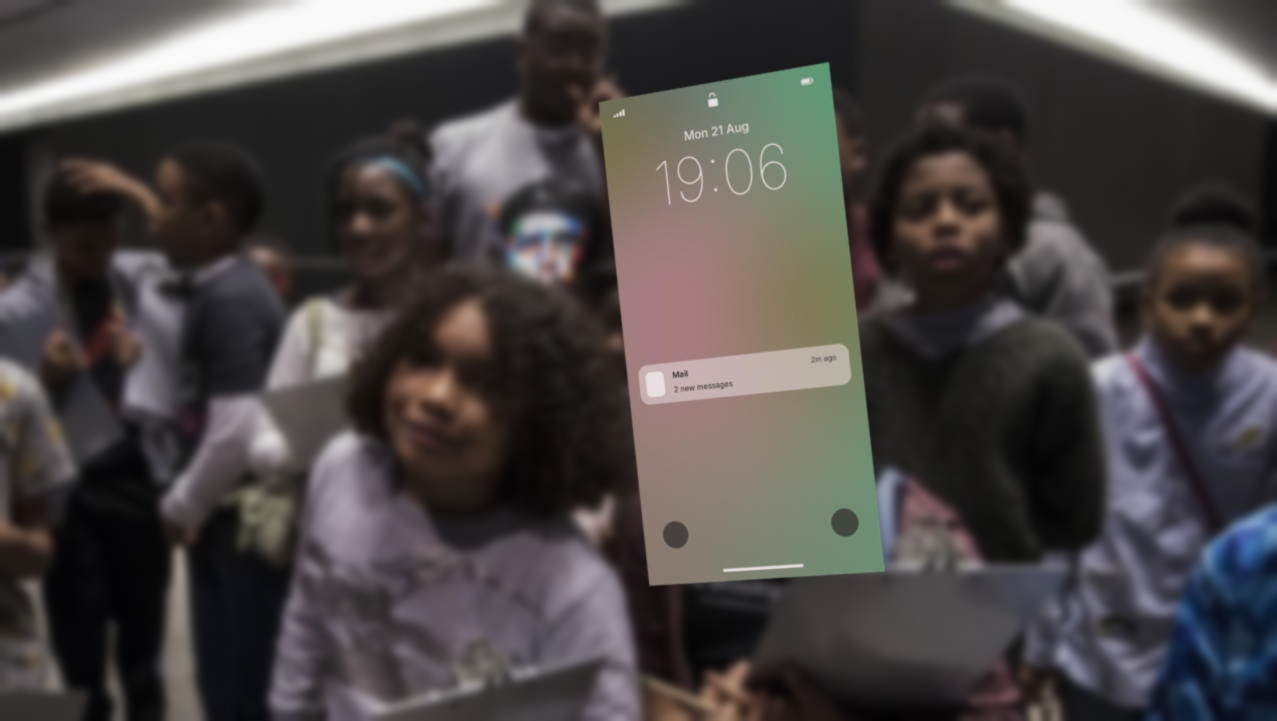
{"hour": 19, "minute": 6}
